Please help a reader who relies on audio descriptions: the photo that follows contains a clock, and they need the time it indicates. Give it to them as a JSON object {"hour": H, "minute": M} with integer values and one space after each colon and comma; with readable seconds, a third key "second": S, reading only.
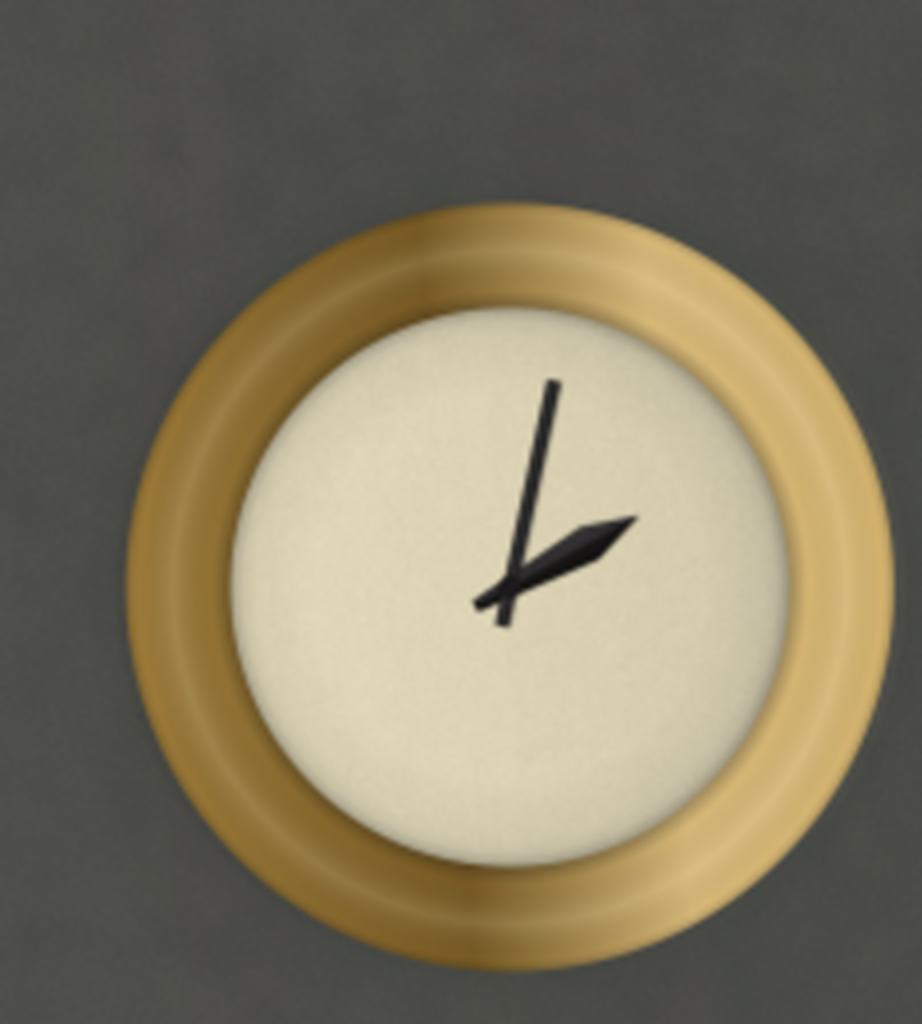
{"hour": 2, "minute": 2}
